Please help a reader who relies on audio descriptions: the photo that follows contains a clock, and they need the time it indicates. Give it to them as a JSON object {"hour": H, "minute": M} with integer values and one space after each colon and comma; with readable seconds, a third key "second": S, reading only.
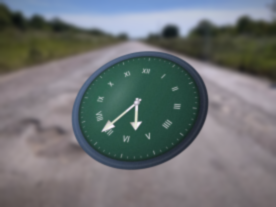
{"hour": 5, "minute": 36}
